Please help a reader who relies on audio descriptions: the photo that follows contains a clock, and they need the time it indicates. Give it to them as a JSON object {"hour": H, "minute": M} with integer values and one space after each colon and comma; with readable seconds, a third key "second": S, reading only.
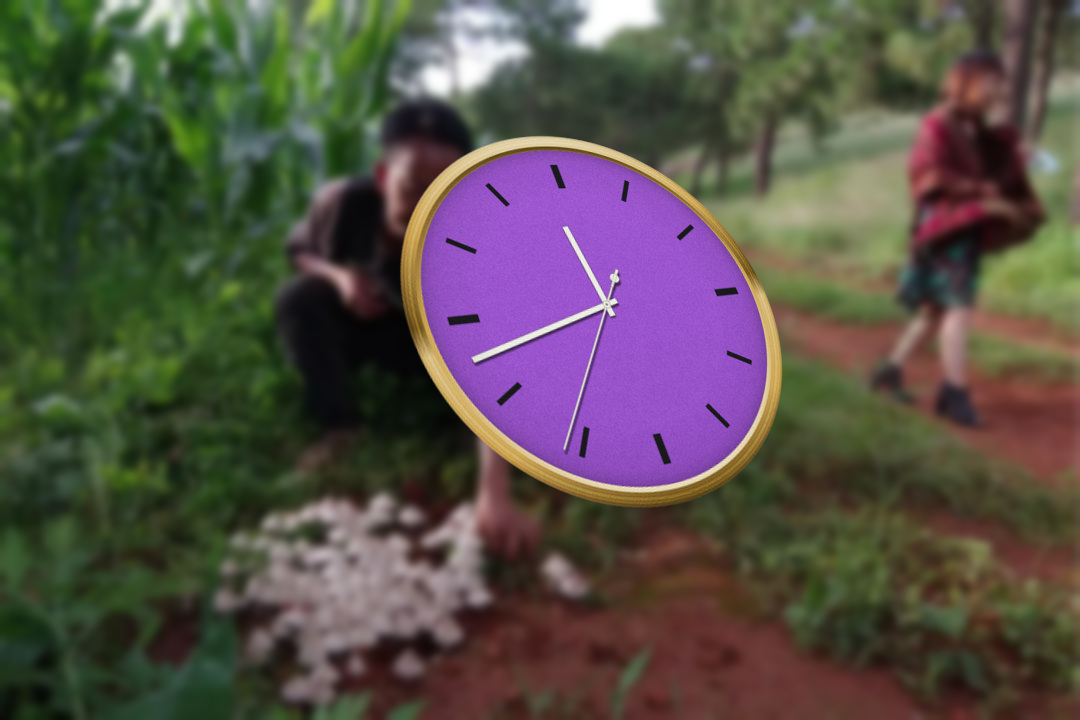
{"hour": 11, "minute": 42, "second": 36}
